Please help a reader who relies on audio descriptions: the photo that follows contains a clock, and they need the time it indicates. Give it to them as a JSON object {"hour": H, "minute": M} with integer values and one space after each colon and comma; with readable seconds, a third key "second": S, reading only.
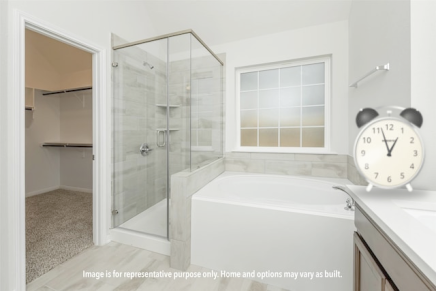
{"hour": 12, "minute": 57}
